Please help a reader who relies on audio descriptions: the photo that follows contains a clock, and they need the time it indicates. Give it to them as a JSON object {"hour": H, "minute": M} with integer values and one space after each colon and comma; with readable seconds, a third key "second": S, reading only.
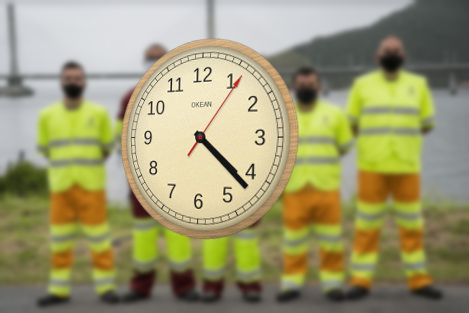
{"hour": 4, "minute": 22, "second": 6}
